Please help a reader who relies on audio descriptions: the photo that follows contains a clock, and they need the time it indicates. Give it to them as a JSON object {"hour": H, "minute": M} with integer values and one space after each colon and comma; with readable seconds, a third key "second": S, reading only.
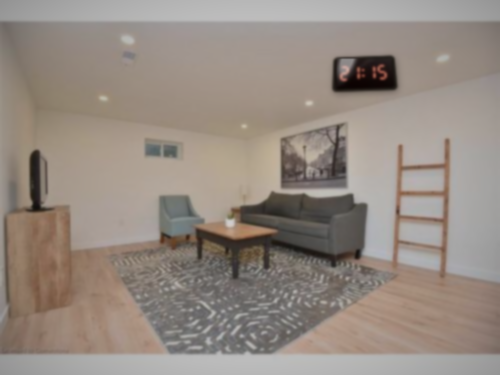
{"hour": 21, "minute": 15}
